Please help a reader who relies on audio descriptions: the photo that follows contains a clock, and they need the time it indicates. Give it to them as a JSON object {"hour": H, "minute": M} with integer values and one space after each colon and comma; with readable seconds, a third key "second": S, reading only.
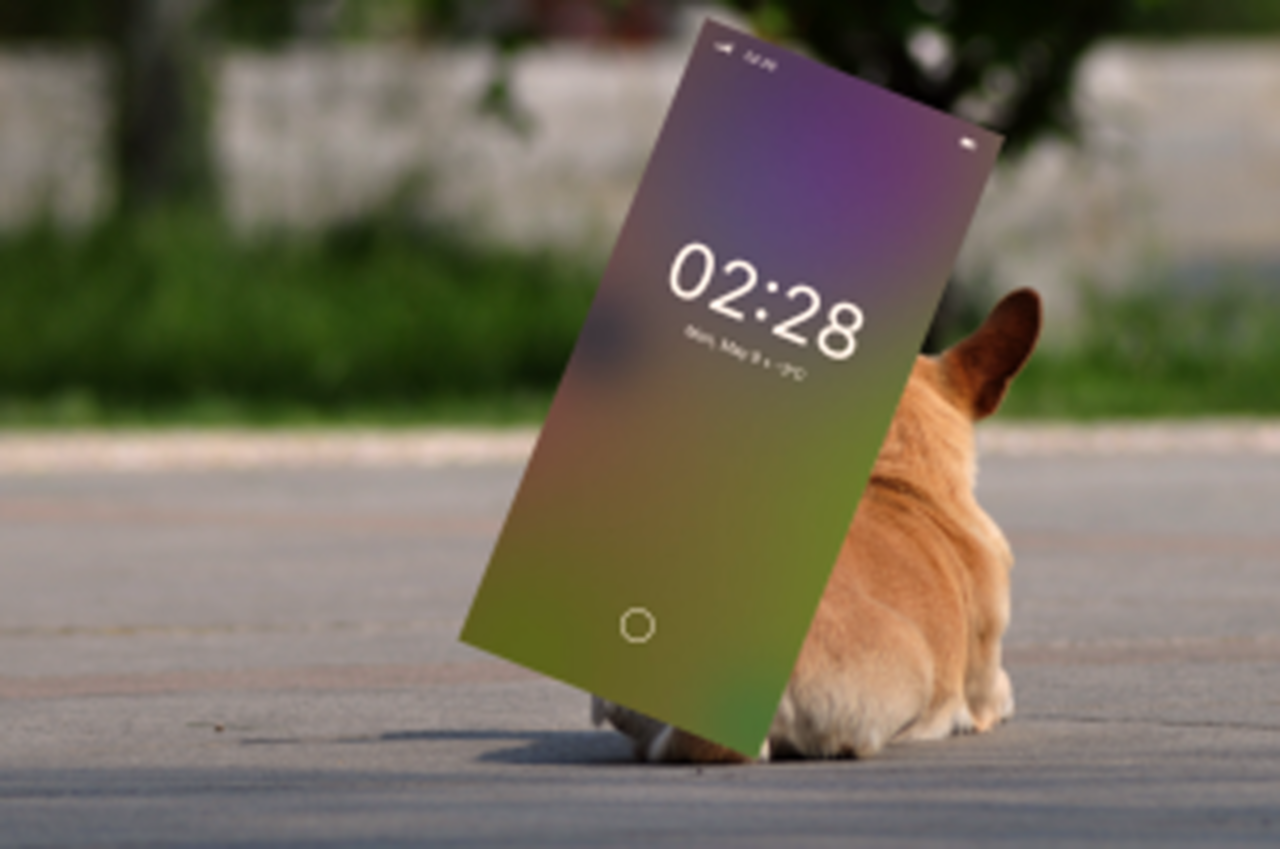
{"hour": 2, "minute": 28}
